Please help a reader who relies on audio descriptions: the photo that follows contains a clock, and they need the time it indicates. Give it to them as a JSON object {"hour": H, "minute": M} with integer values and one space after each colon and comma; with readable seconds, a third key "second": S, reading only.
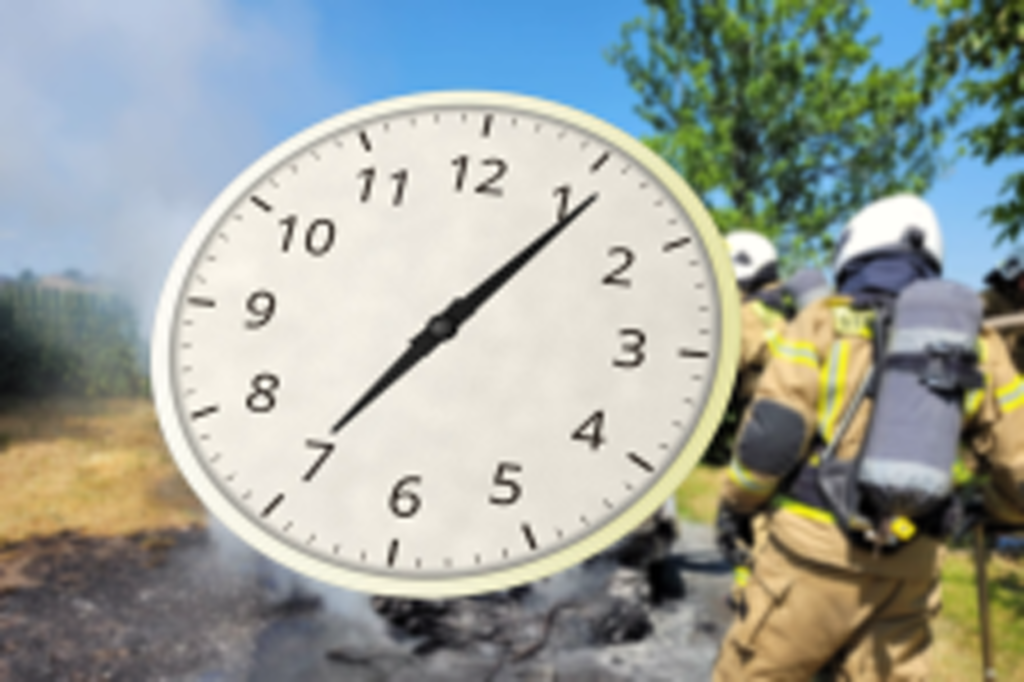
{"hour": 7, "minute": 6}
